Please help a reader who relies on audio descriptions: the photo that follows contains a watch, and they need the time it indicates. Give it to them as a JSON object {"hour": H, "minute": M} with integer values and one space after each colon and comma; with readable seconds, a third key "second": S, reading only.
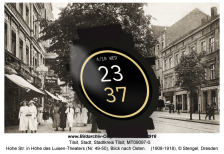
{"hour": 23, "minute": 37}
